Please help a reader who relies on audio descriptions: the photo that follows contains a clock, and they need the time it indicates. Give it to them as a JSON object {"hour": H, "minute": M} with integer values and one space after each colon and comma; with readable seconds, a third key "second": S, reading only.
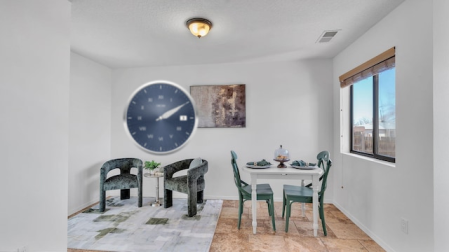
{"hour": 2, "minute": 10}
